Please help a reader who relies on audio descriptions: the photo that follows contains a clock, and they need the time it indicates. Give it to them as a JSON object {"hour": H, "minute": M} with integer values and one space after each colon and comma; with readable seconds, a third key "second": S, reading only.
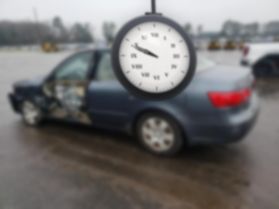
{"hour": 9, "minute": 49}
